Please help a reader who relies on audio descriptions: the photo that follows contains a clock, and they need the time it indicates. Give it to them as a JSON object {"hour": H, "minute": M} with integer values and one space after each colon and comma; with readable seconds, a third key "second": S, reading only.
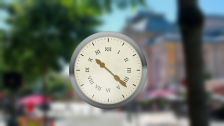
{"hour": 10, "minute": 22}
